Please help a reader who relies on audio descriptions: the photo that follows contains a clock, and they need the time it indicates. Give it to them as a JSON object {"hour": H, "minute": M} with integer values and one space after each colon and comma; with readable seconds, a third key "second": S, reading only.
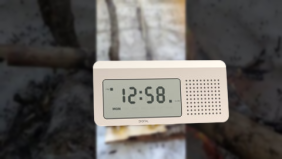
{"hour": 12, "minute": 58}
